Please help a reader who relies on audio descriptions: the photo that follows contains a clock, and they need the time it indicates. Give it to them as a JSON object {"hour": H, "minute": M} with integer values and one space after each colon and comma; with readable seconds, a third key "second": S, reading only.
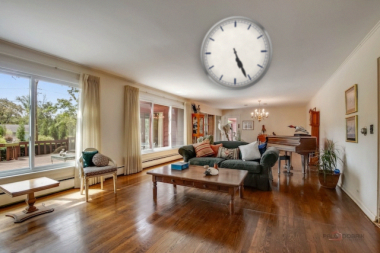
{"hour": 5, "minute": 26}
